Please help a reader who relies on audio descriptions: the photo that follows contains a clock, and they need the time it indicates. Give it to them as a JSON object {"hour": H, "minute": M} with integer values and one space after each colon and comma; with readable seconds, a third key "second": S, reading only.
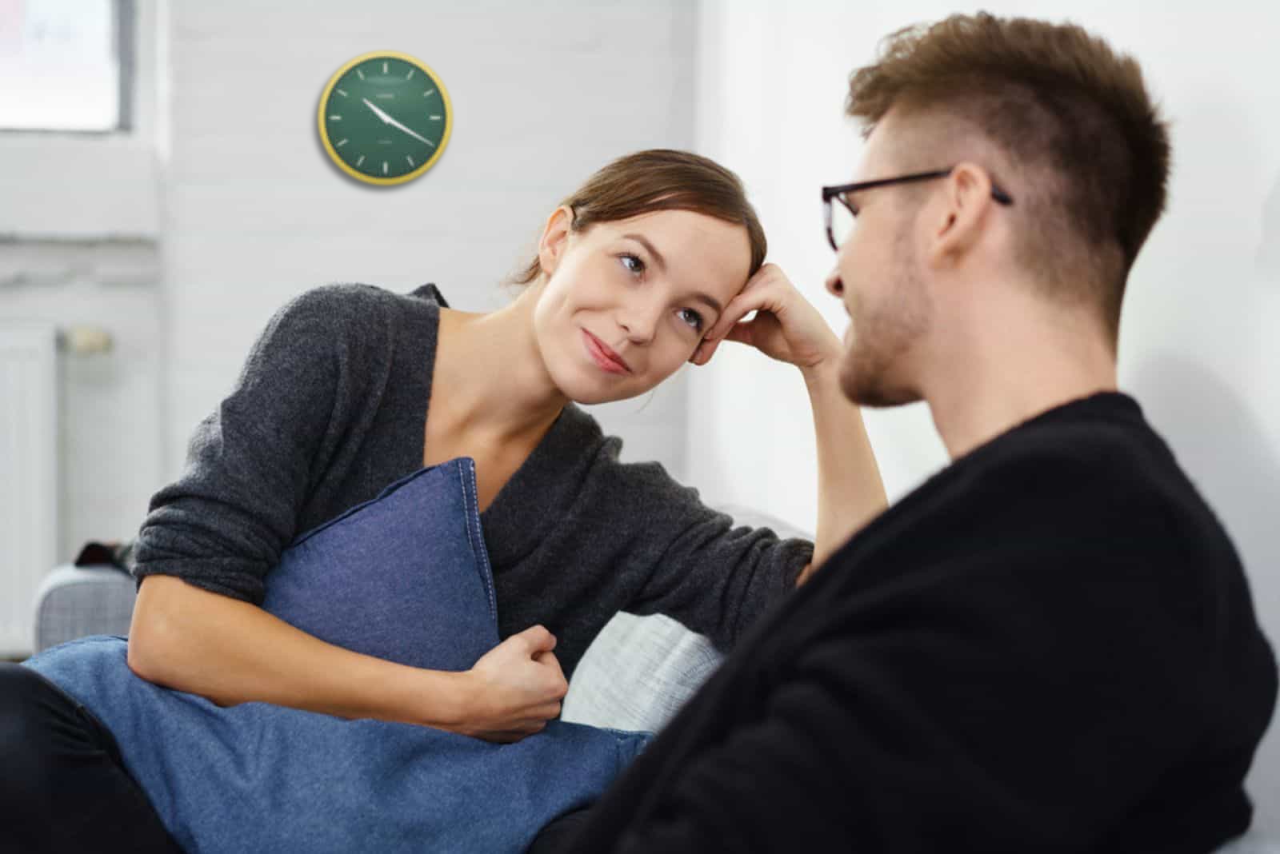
{"hour": 10, "minute": 20}
